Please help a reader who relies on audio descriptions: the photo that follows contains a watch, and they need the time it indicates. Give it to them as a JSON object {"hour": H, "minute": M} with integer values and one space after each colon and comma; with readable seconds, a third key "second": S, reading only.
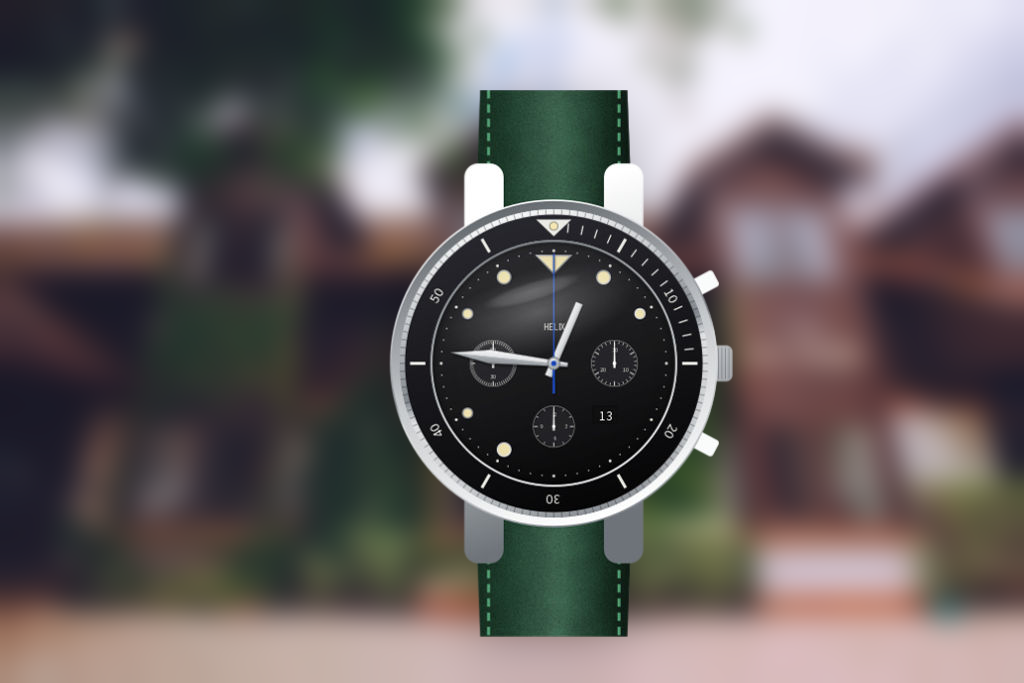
{"hour": 12, "minute": 46}
